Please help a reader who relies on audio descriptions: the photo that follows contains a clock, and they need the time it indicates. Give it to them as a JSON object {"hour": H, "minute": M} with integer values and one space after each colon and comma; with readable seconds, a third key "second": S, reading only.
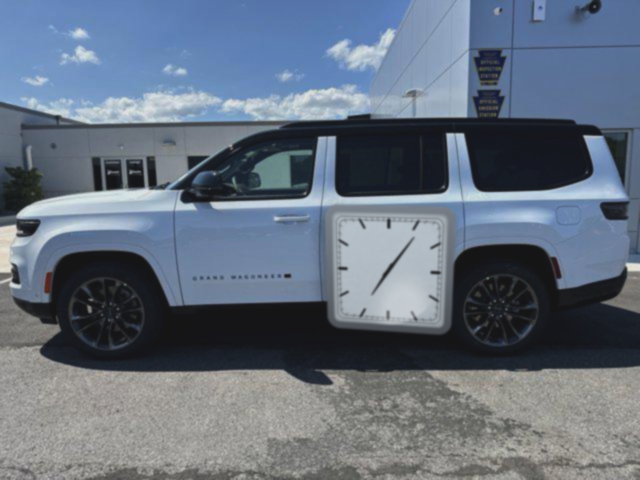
{"hour": 7, "minute": 6}
